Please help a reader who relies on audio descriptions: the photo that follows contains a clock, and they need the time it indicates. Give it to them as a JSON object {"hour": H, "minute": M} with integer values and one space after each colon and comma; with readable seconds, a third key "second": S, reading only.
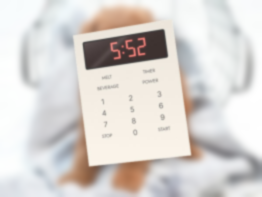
{"hour": 5, "minute": 52}
